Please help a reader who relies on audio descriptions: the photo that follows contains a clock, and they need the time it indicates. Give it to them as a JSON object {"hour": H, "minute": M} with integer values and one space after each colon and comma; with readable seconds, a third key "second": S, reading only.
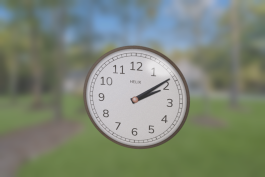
{"hour": 2, "minute": 9}
